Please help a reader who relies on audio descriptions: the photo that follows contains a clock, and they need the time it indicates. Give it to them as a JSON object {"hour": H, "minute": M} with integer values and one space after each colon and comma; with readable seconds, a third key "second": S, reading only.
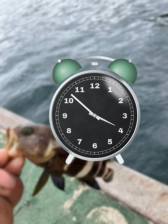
{"hour": 3, "minute": 52}
